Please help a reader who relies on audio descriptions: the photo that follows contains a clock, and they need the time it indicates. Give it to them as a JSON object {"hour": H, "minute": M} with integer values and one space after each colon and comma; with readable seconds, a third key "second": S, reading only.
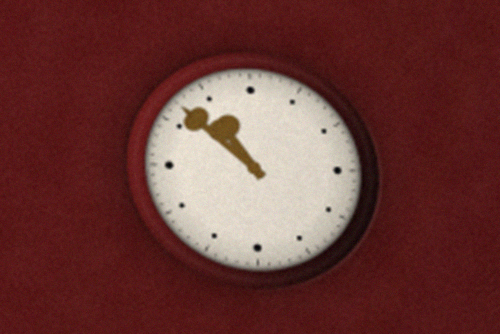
{"hour": 10, "minute": 52}
